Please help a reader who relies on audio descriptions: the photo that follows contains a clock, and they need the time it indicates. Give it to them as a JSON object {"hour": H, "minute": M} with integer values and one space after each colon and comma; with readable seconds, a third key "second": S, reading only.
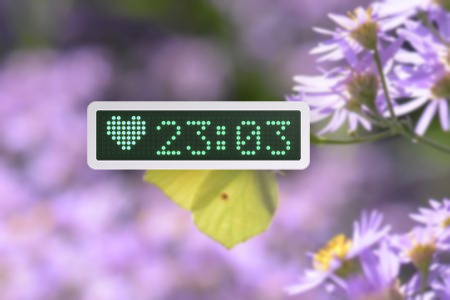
{"hour": 23, "minute": 3}
